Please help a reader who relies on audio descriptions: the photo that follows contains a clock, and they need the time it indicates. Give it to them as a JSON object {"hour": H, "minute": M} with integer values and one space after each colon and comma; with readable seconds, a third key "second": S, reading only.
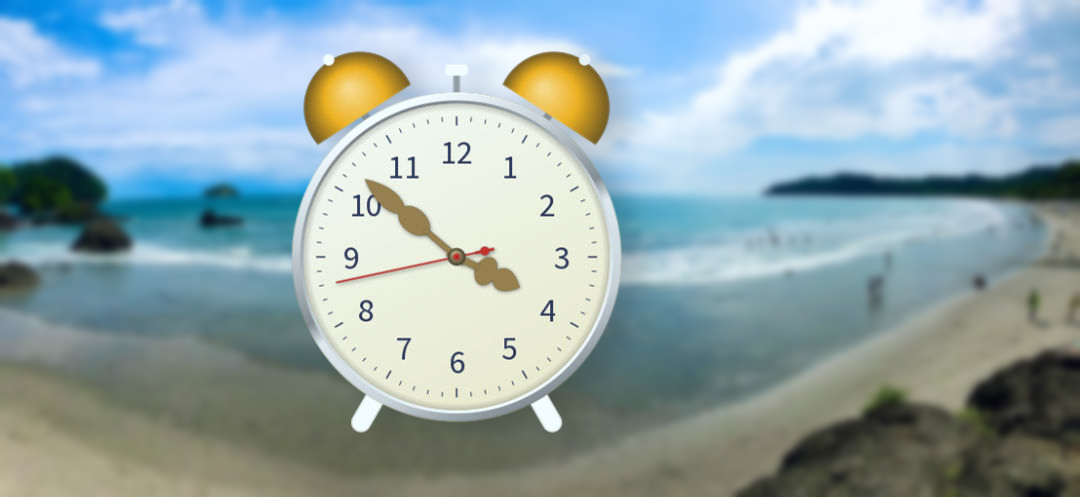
{"hour": 3, "minute": 51, "second": 43}
